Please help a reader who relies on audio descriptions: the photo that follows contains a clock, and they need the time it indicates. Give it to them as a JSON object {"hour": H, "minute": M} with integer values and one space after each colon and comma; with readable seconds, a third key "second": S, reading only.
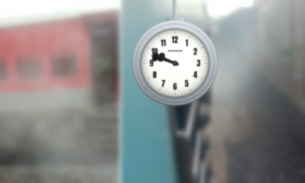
{"hour": 9, "minute": 48}
